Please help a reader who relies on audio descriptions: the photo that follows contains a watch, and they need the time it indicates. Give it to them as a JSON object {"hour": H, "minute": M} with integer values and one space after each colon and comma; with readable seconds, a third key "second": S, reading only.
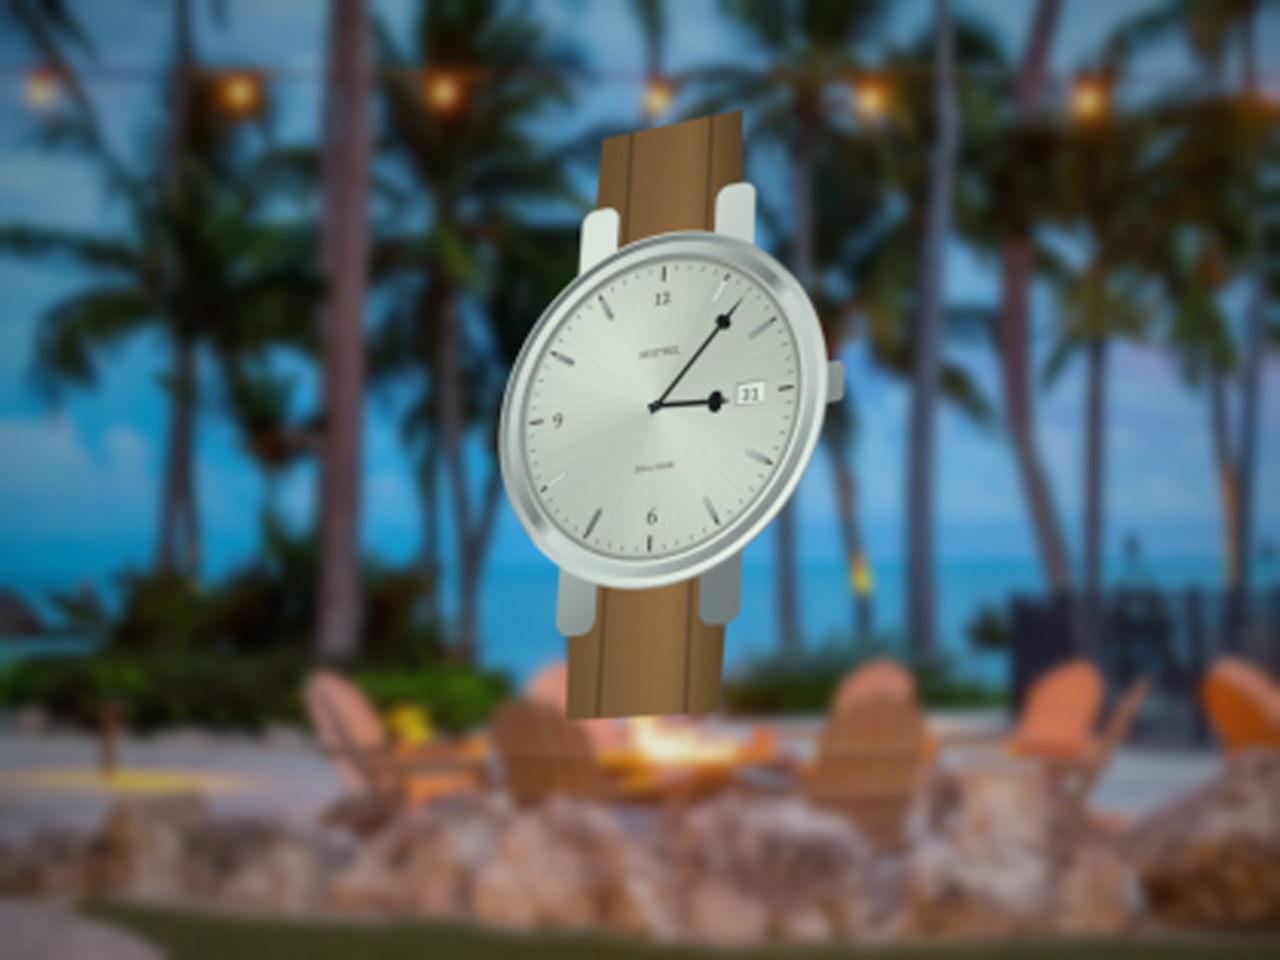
{"hour": 3, "minute": 7}
